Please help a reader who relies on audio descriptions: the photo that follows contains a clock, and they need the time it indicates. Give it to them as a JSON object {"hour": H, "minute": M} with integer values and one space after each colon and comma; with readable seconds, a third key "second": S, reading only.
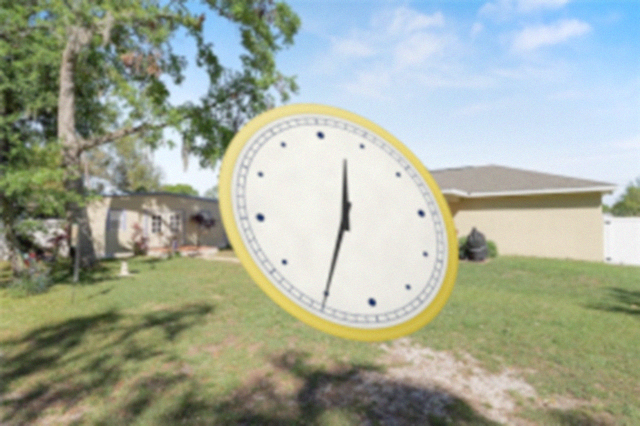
{"hour": 12, "minute": 35}
